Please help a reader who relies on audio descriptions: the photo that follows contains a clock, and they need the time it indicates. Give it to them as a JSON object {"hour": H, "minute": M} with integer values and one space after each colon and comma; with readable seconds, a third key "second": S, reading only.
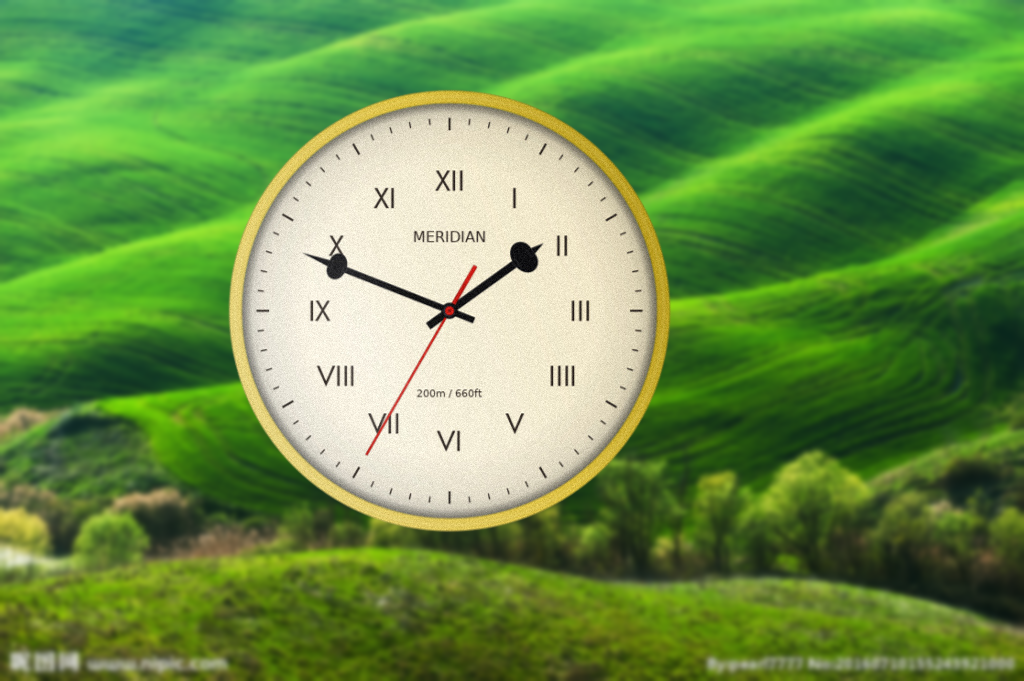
{"hour": 1, "minute": 48, "second": 35}
